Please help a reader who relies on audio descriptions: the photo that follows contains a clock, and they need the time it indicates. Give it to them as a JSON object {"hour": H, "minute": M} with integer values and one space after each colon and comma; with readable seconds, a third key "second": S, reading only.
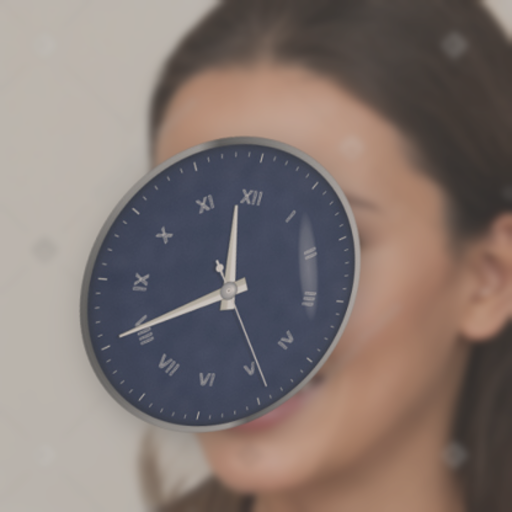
{"hour": 11, "minute": 40, "second": 24}
